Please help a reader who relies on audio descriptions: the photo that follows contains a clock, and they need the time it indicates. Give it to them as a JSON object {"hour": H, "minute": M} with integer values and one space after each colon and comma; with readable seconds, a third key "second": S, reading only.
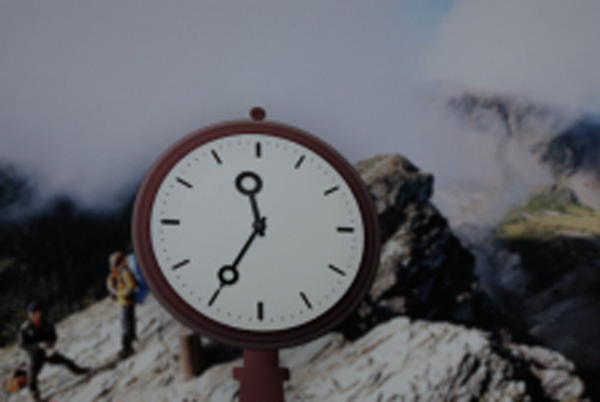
{"hour": 11, "minute": 35}
